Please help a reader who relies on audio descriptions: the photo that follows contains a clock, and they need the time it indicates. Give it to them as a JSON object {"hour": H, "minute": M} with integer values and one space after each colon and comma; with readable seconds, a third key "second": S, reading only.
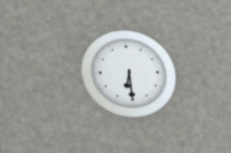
{"hour": 6, "minute": 30}
